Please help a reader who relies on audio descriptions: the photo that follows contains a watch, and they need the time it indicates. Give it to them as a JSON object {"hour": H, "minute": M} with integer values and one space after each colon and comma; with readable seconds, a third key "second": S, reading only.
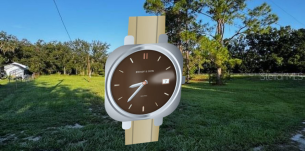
{"hour": 8, "minute": 37}
